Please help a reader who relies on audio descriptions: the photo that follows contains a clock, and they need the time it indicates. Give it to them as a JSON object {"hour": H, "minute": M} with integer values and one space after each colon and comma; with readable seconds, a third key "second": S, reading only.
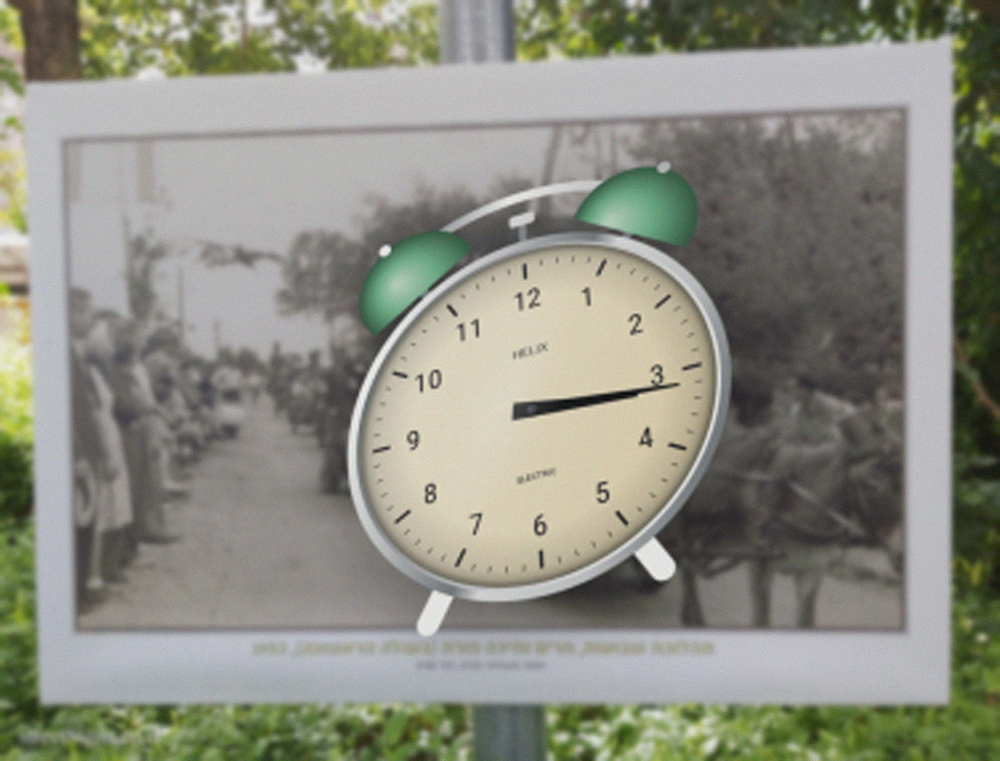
{"hour": 3, "minute": 16}
